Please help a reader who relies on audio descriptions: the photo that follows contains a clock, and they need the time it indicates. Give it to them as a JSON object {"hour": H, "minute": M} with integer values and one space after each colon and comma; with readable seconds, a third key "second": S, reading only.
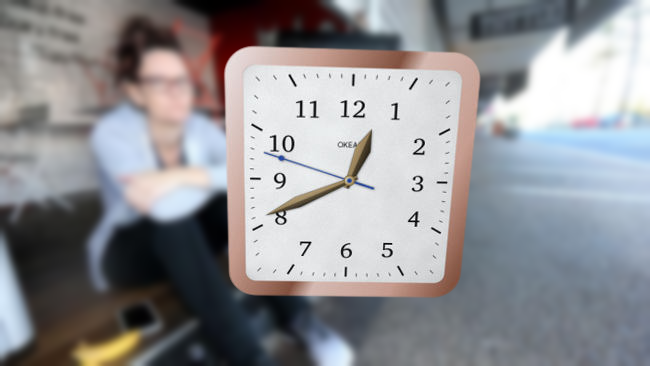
{"hour": 12, "minute": 40, "second": 48}
